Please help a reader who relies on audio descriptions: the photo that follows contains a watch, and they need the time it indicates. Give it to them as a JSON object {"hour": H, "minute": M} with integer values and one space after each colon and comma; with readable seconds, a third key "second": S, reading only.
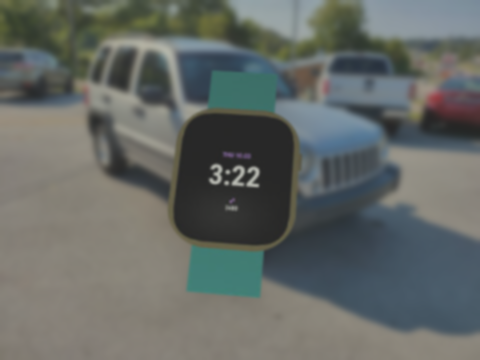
{"hour": 3, "minute": 22}
